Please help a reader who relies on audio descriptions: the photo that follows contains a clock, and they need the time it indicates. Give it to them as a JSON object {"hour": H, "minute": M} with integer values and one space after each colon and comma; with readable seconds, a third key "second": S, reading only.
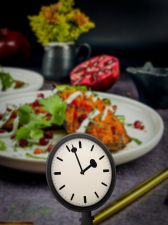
{"hour": 1, "minute": 57}
